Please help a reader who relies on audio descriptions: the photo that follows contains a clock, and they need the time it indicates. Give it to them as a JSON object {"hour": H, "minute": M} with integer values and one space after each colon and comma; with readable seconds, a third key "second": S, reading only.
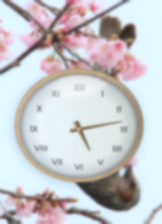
{"hour": 5, "minute": 13}
